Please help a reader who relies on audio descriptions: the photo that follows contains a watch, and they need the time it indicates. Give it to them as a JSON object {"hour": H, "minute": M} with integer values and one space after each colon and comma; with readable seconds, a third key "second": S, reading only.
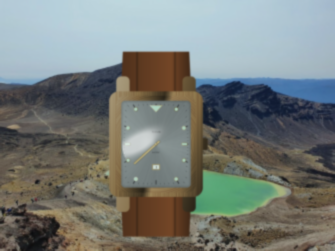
{"hour": 7, "minute": 38}
